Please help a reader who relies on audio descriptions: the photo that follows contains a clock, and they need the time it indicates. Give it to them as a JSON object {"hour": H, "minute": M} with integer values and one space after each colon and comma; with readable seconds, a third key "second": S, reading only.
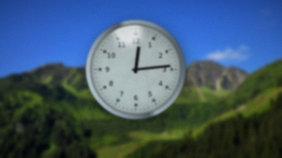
{"hour": 12, "minute": 14}
